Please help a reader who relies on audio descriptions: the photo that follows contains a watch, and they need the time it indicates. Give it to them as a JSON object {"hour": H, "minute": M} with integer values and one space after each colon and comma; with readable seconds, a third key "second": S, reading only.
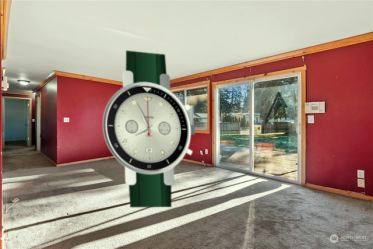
{"hour": 7, "minute": 56}
